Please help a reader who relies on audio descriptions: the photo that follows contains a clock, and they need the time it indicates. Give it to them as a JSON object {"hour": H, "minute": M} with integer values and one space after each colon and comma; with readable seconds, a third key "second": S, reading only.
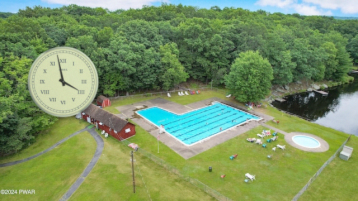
{"hour": 3, "minute": 58}
